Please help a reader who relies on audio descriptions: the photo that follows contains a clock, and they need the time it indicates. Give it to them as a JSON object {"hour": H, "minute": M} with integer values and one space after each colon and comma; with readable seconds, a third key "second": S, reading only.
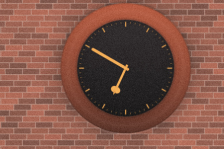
{"hour": 6, "minute": 50}
